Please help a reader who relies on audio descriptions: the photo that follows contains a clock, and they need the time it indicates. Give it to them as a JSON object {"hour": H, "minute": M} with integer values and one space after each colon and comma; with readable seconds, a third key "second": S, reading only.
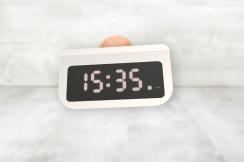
{"hour": 15, "minute": 35}
